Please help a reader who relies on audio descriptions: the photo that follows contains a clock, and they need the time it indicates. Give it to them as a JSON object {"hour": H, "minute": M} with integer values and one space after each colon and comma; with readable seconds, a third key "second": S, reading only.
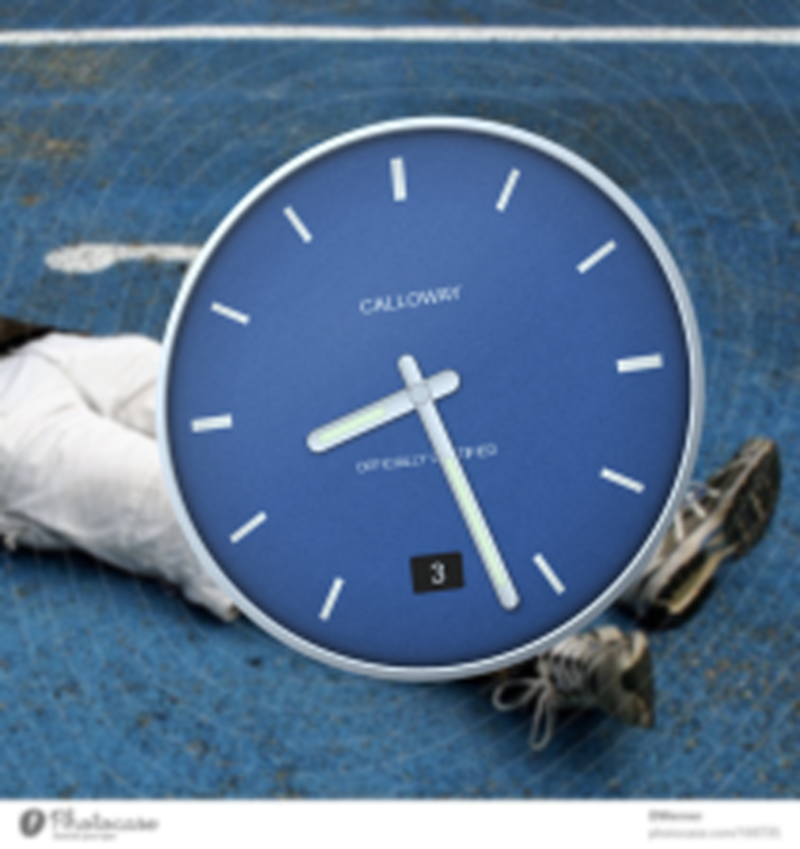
{"hour": 8, "minute": 27}
